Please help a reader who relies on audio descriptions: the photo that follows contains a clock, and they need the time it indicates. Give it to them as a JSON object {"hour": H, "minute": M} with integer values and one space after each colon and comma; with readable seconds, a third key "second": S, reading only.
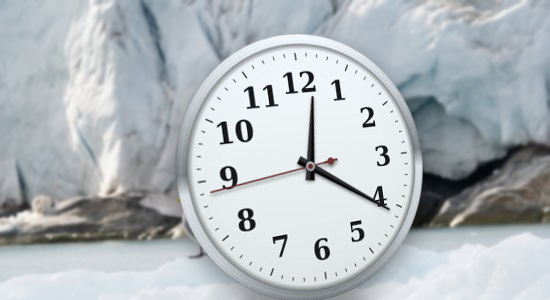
{"hour": 12, "minute": 20, "second": 44}
